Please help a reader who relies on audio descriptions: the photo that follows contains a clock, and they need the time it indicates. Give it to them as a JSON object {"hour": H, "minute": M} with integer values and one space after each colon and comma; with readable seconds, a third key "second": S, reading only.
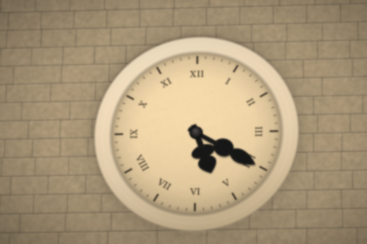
{"hour": 5, "minute": 20}
